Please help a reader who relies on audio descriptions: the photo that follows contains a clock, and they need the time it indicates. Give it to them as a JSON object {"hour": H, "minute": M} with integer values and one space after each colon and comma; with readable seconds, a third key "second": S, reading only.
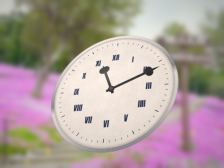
{"hour": 11, "minute": 11}
